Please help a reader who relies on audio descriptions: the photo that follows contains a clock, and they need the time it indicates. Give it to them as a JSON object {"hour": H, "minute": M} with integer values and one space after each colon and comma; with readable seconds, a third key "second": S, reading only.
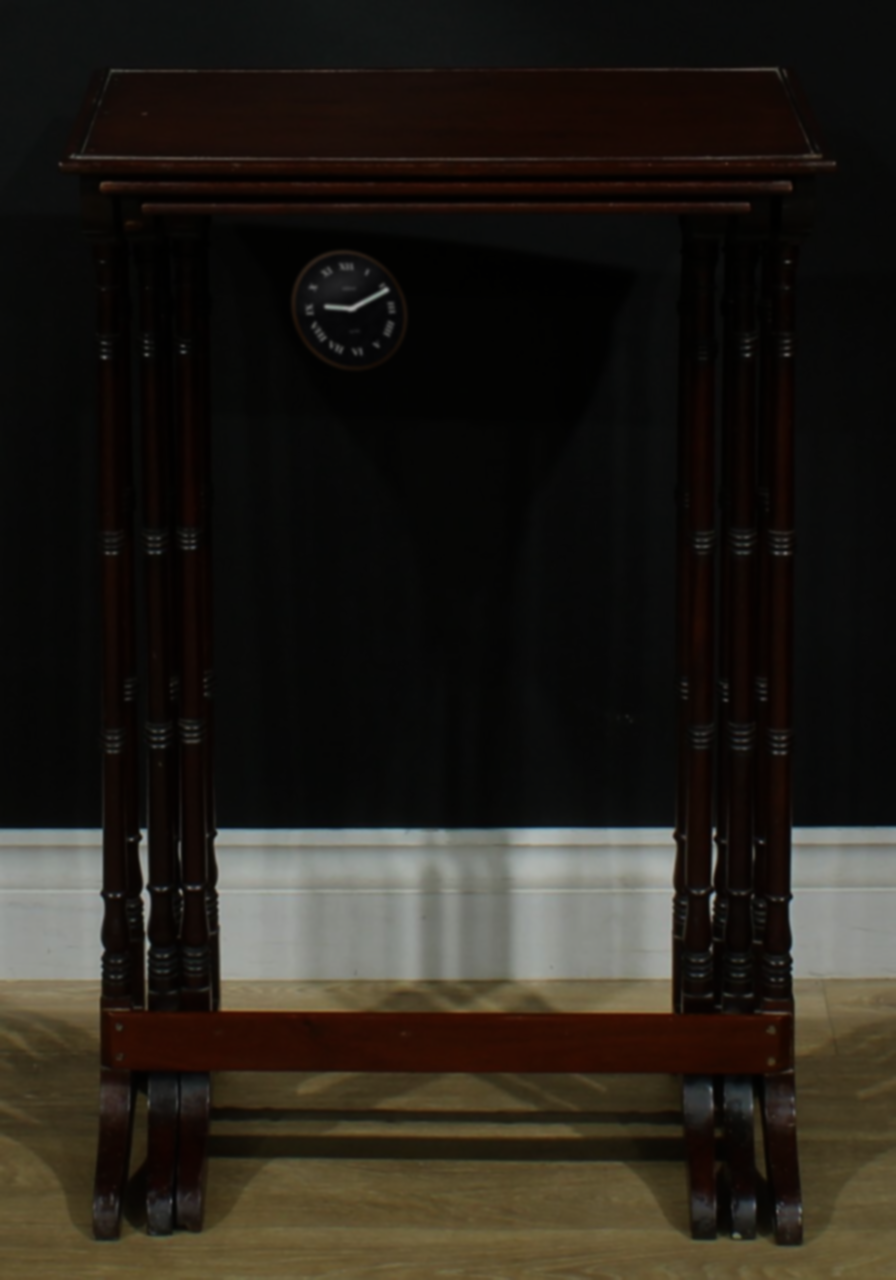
{"hour": 9, "minute": 11}
